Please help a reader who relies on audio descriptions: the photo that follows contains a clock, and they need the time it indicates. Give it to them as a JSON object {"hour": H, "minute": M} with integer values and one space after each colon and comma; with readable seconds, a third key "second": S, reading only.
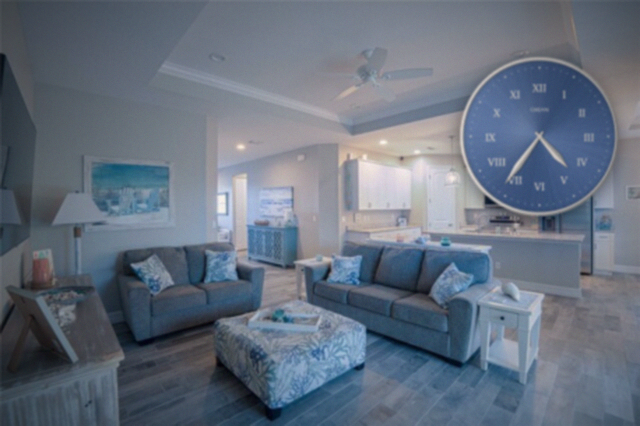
{"hour": 4, "minute": 36}
